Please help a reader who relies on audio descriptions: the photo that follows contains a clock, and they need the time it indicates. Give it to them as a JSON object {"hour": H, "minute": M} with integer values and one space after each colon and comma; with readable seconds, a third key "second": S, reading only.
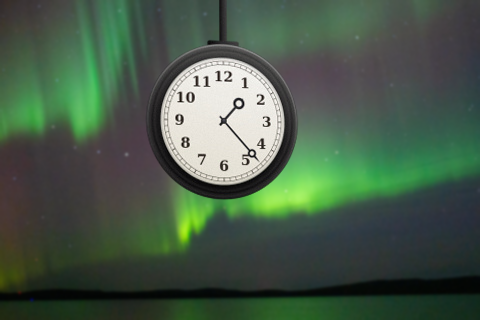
{"hour": 1, "minute": 23}
